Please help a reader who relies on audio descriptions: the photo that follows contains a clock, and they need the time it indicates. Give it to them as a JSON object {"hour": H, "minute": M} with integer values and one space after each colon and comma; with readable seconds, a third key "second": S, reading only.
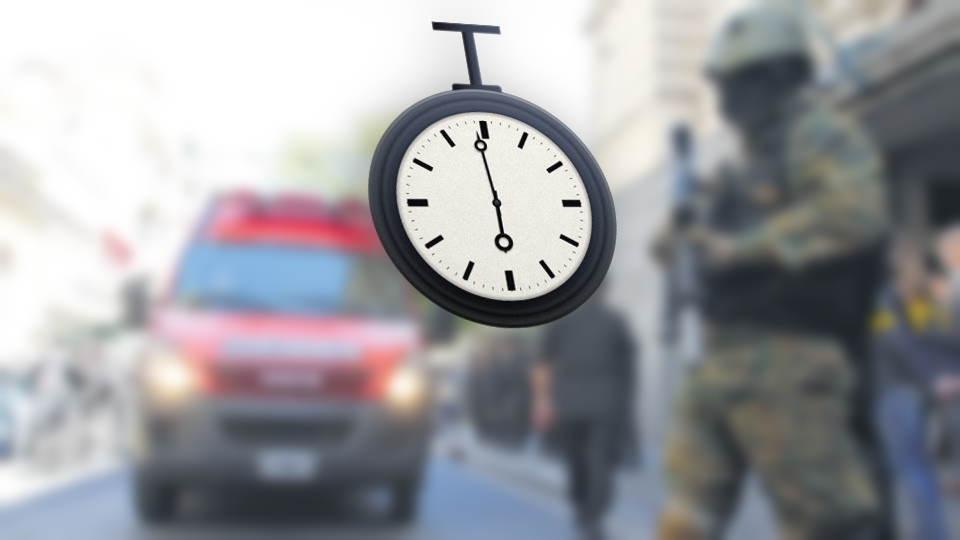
{"hour": 5, "minute": 59}
